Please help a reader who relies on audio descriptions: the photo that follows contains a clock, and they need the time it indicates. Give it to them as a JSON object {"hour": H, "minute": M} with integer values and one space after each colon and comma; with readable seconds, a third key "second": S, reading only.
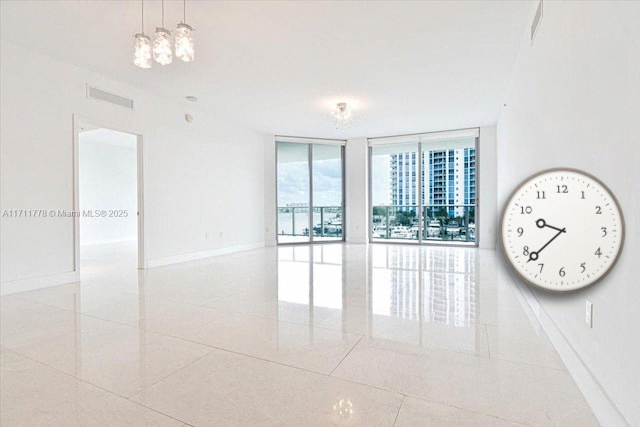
{"hour": 9, "minute": 38}
